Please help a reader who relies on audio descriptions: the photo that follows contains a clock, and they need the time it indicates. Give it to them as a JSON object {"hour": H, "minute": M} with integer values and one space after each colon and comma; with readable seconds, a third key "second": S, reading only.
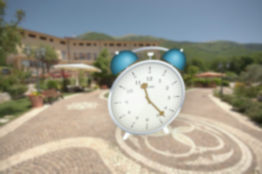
{"hour": 11, "minute": 23}
